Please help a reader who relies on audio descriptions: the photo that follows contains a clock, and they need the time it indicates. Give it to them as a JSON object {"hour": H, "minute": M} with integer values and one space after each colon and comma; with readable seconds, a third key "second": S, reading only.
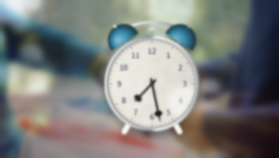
{"hour": 7, "minute": 28}
